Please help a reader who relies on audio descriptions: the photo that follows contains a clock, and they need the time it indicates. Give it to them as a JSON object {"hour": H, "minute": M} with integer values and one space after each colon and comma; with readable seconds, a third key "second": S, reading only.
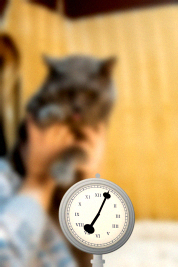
{"hour": 7, "minute": 4}
